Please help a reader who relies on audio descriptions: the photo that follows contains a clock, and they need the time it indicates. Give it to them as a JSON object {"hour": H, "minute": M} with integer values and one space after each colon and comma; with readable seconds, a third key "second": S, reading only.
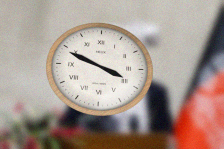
{"hour": 3, "minute": 49}
